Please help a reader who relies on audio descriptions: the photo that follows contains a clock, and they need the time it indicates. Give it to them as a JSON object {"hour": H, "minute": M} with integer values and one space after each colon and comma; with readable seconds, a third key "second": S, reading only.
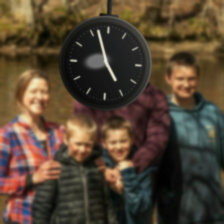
{"hour": 4, "minute": 57}
